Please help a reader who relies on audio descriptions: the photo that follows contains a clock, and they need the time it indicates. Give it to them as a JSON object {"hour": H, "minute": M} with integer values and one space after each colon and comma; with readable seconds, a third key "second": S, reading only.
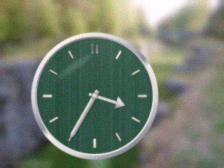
{"hour": 3, "minute": 35}
